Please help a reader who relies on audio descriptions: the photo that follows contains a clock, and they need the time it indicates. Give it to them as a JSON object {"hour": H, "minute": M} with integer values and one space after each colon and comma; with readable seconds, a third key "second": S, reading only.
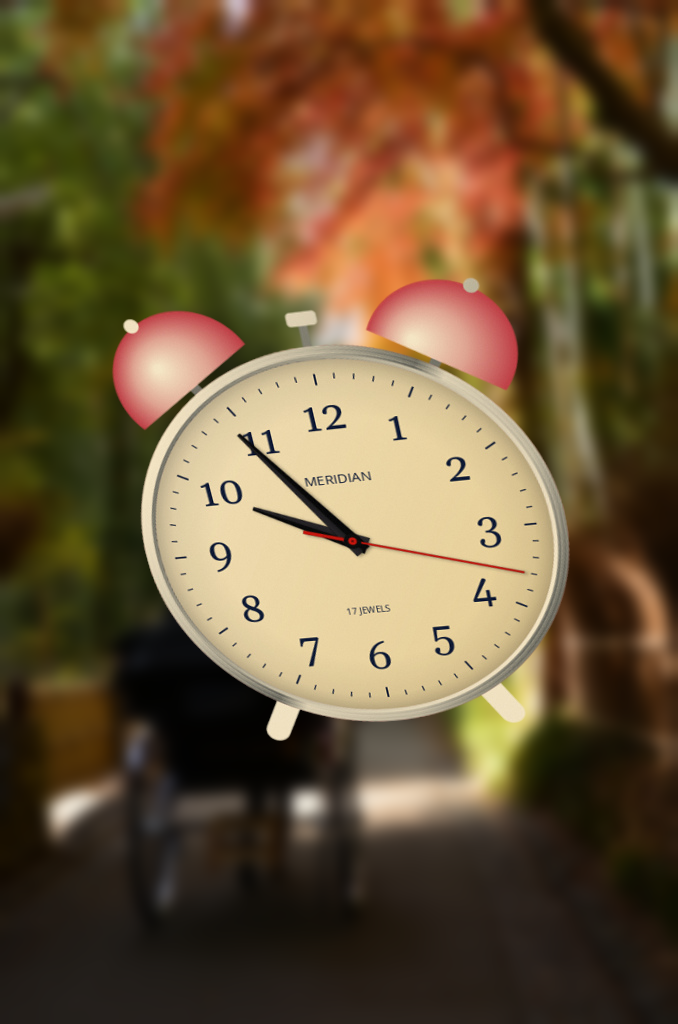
{"hour": 9, "minute": 54, "second": 18}
